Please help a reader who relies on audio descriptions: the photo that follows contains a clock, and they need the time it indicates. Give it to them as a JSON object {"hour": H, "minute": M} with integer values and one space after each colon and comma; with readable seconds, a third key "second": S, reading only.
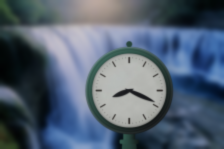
{"hour": 8, "minute": 19}
